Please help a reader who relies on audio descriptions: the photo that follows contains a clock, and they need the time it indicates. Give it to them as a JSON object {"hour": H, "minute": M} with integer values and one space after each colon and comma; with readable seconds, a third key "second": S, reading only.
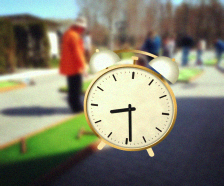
{"hour": 8, "minute": 29}
